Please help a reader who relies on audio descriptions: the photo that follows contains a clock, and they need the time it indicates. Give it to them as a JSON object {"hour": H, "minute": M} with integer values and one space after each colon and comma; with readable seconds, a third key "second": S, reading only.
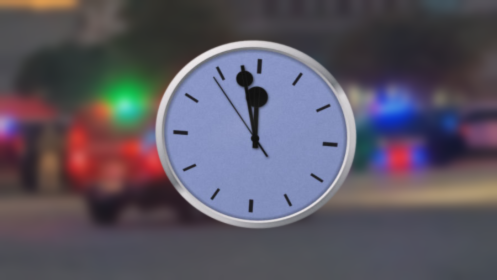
{"hour": 11, "minute": 57, "second": 54}
